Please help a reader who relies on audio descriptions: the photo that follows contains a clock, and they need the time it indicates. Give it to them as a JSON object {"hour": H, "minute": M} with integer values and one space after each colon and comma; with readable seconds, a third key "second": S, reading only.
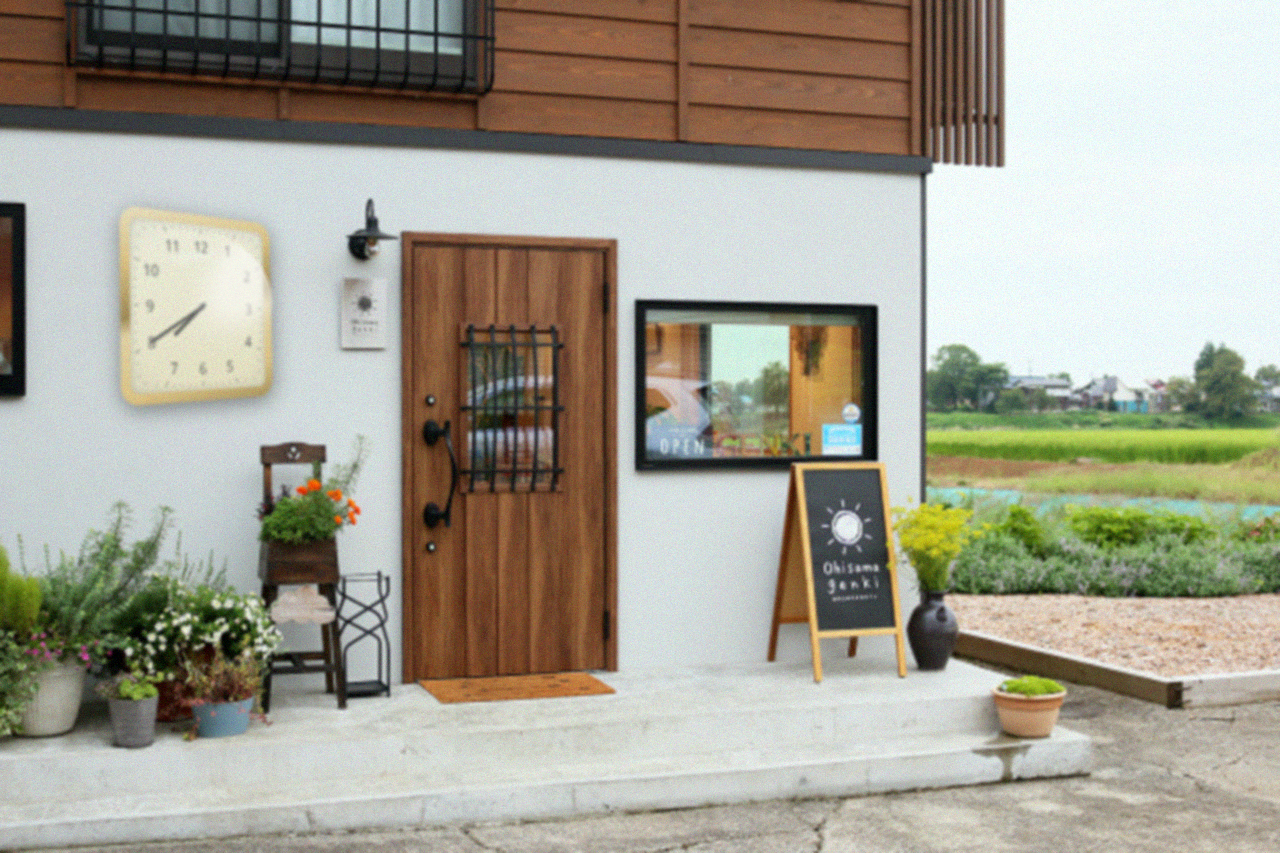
{"hour": 7, "minute": 40}
